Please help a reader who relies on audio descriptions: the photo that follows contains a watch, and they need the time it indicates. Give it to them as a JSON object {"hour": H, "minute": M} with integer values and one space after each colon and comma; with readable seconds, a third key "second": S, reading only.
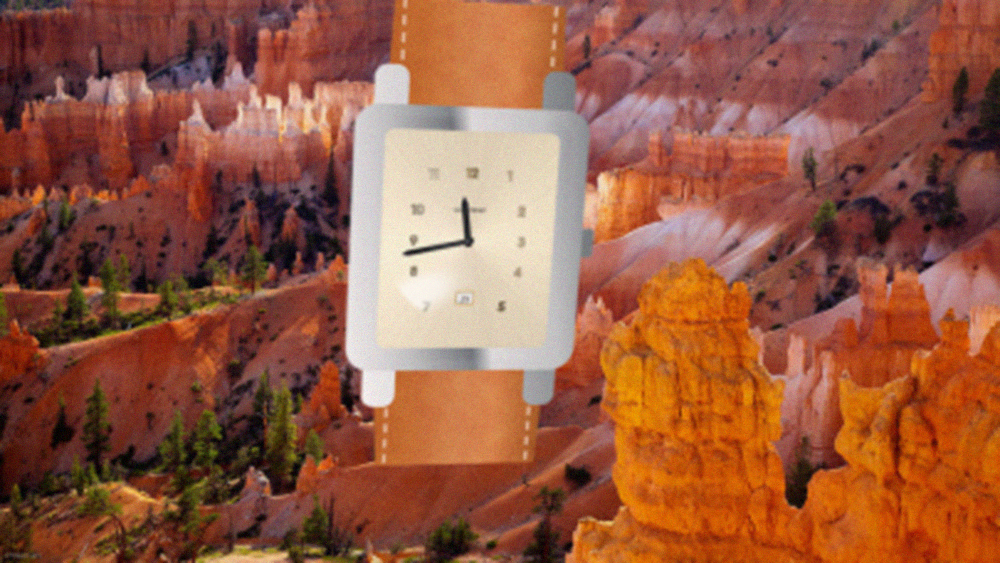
{"hour": 11, "minute": 43}
